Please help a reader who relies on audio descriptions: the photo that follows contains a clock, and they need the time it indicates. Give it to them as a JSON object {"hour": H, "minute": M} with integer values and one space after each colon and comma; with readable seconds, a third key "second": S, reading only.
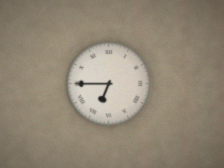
{"hour": 6, "minute": 45}
